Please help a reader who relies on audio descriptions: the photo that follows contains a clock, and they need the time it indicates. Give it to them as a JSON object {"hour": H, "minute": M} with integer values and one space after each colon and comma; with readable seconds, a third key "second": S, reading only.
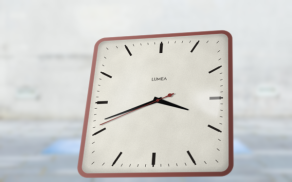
{"hour": 3, "minute": 41, "second": 41}
